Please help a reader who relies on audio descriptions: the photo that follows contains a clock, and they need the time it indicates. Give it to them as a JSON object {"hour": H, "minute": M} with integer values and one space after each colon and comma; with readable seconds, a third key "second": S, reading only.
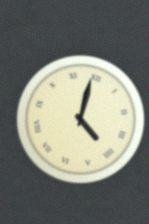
{"hour": 3, "minute": 59}
